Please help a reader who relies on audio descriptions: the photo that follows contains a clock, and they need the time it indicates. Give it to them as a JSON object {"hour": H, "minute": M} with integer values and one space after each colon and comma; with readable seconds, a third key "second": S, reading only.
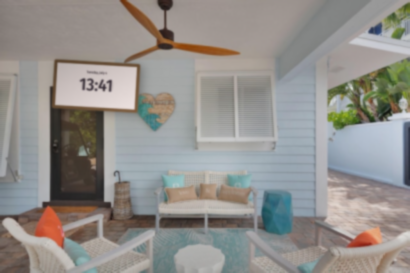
{"hour": 13, "minute": 41}
